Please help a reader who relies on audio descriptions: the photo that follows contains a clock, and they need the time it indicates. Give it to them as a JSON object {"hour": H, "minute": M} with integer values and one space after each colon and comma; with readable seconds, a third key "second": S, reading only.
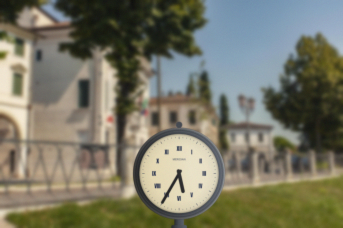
{"hour": 5, "minute": 35}
